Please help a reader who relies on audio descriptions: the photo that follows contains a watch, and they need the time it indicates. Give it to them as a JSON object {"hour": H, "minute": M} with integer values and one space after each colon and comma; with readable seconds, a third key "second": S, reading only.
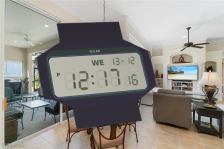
{"hour": 12, "minute": 17, "second": 16}
